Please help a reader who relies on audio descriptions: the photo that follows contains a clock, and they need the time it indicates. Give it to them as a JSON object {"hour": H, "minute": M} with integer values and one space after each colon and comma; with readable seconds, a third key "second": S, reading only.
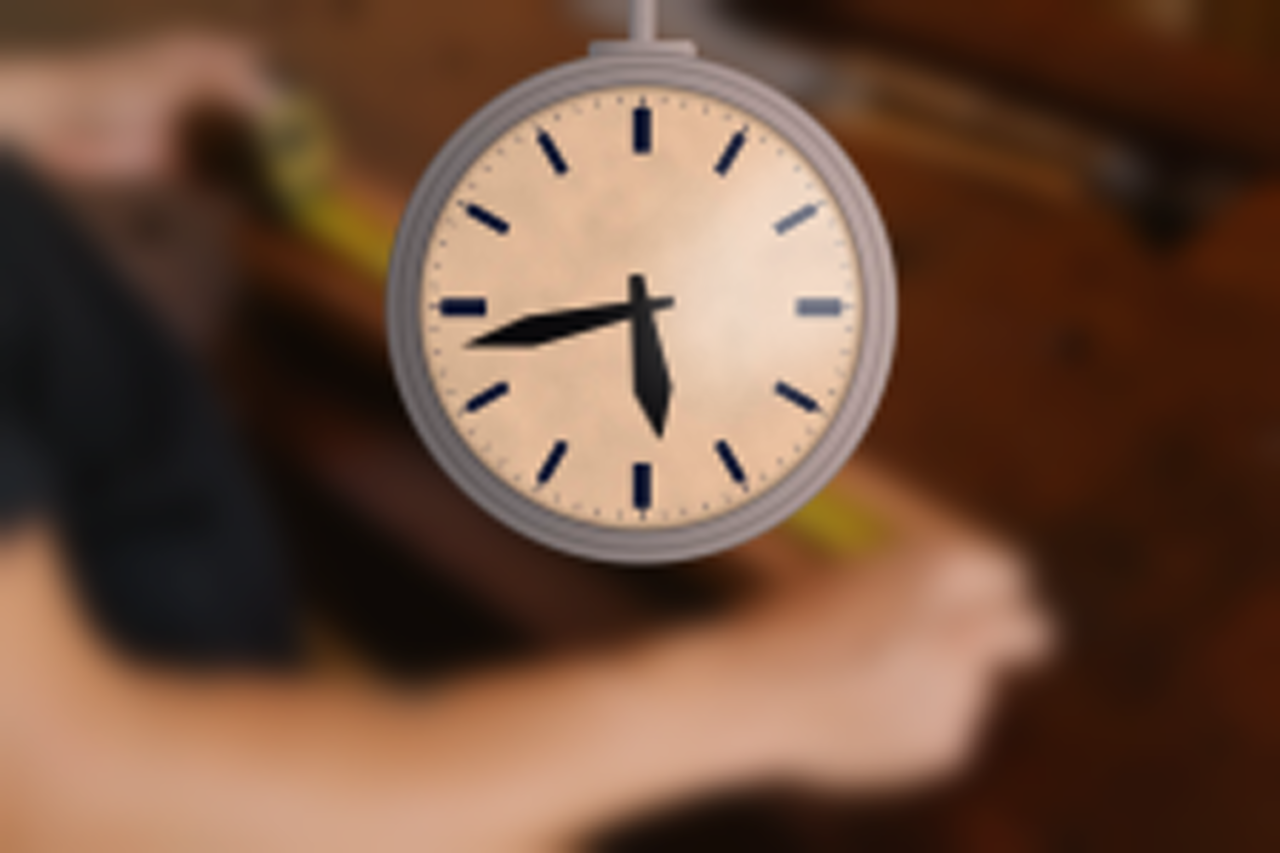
{"hour": 5, "minute": 43}
